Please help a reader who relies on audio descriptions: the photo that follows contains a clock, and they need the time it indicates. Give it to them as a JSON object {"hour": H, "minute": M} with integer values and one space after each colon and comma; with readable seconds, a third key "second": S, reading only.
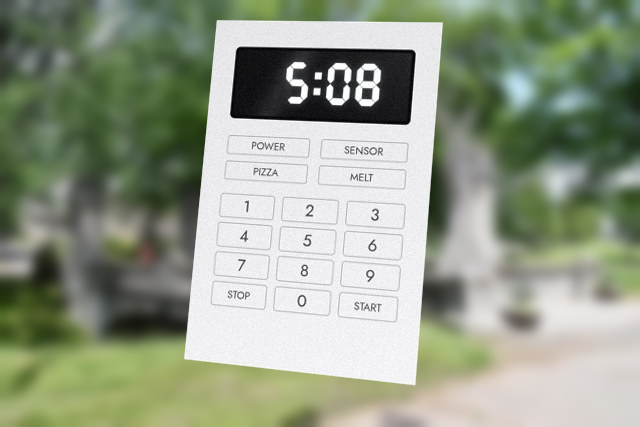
{"hour": 5, "minute": 8}
